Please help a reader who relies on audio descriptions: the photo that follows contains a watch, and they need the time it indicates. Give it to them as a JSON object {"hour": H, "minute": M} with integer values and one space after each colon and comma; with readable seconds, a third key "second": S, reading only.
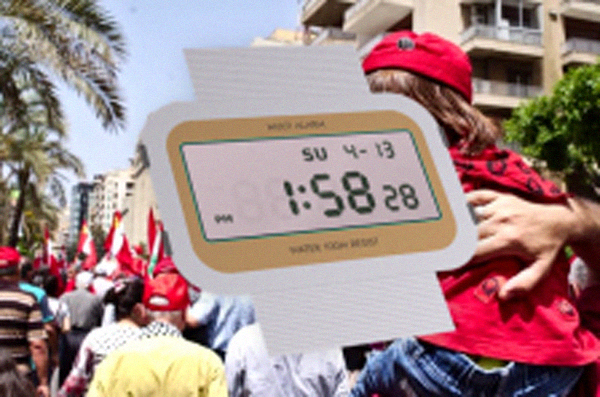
{"hour": 1, "minute": 58, "second": 28}
